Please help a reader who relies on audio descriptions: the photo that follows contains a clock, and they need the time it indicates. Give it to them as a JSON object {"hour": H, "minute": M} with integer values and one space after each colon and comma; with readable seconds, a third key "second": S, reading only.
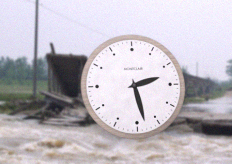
{"hour": 2, "minute": 28}
